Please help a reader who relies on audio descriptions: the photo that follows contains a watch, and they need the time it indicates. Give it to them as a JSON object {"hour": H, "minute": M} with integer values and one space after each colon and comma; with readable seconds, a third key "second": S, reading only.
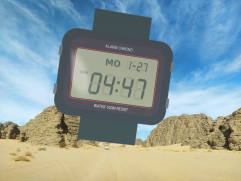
{"hour": 4, "minute": 47}
